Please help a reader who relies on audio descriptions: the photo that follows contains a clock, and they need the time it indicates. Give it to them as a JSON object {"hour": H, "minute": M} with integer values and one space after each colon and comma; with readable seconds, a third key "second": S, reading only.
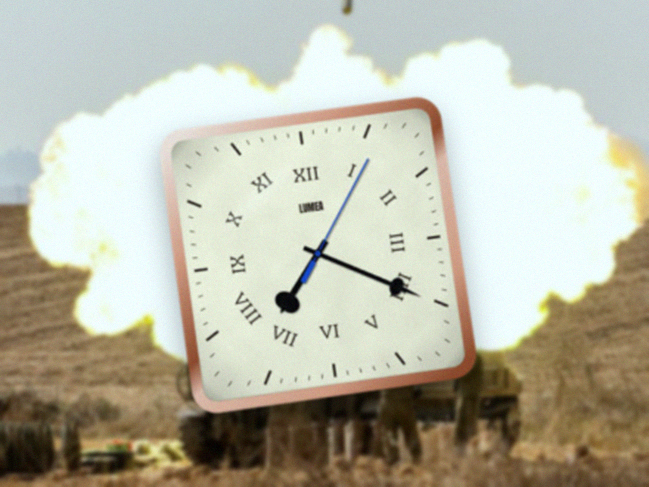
{"hour": 7, "minute": 20, "second": 6}
